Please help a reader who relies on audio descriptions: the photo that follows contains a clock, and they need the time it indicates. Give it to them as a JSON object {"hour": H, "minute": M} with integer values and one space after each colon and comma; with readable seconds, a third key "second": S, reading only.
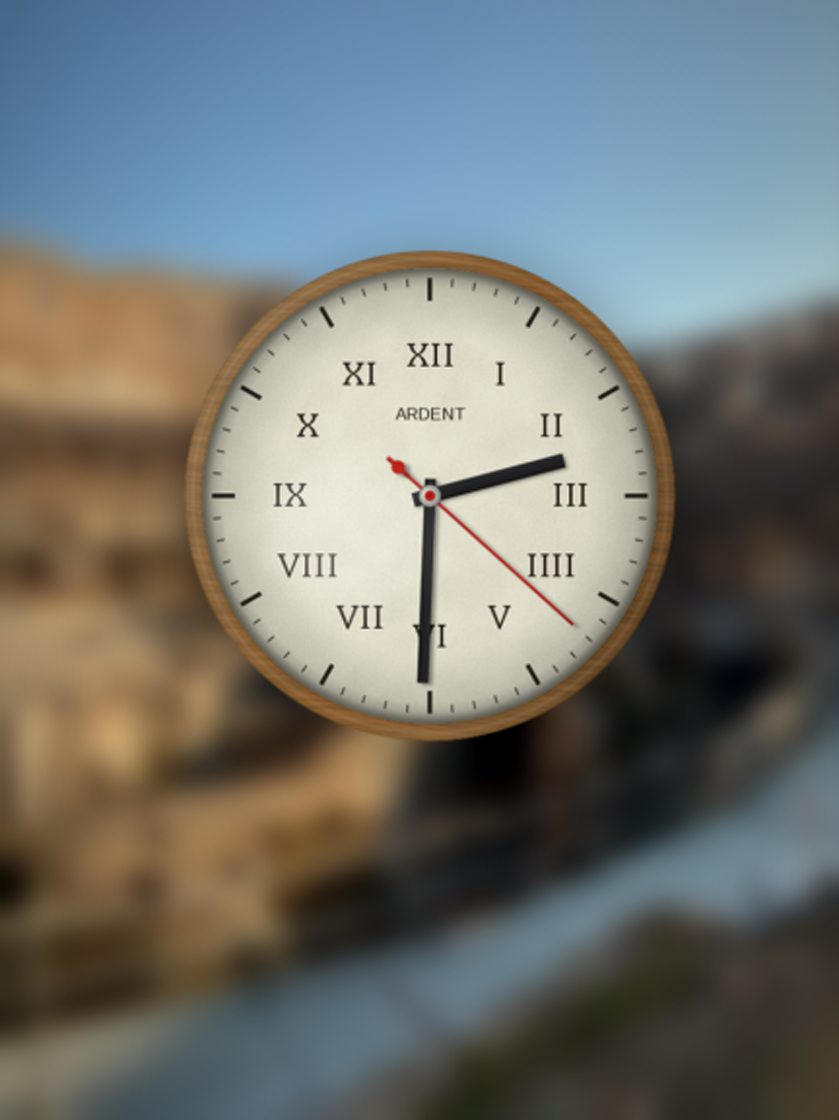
{"hour": 2, "minute": 30, "second": 22}
